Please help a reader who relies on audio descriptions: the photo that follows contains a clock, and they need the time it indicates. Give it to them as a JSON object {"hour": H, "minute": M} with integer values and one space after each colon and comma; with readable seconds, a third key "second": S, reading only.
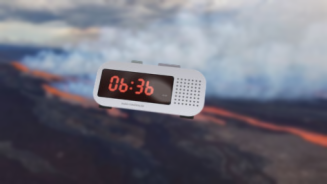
{"hour": 6, "minute": 36}
